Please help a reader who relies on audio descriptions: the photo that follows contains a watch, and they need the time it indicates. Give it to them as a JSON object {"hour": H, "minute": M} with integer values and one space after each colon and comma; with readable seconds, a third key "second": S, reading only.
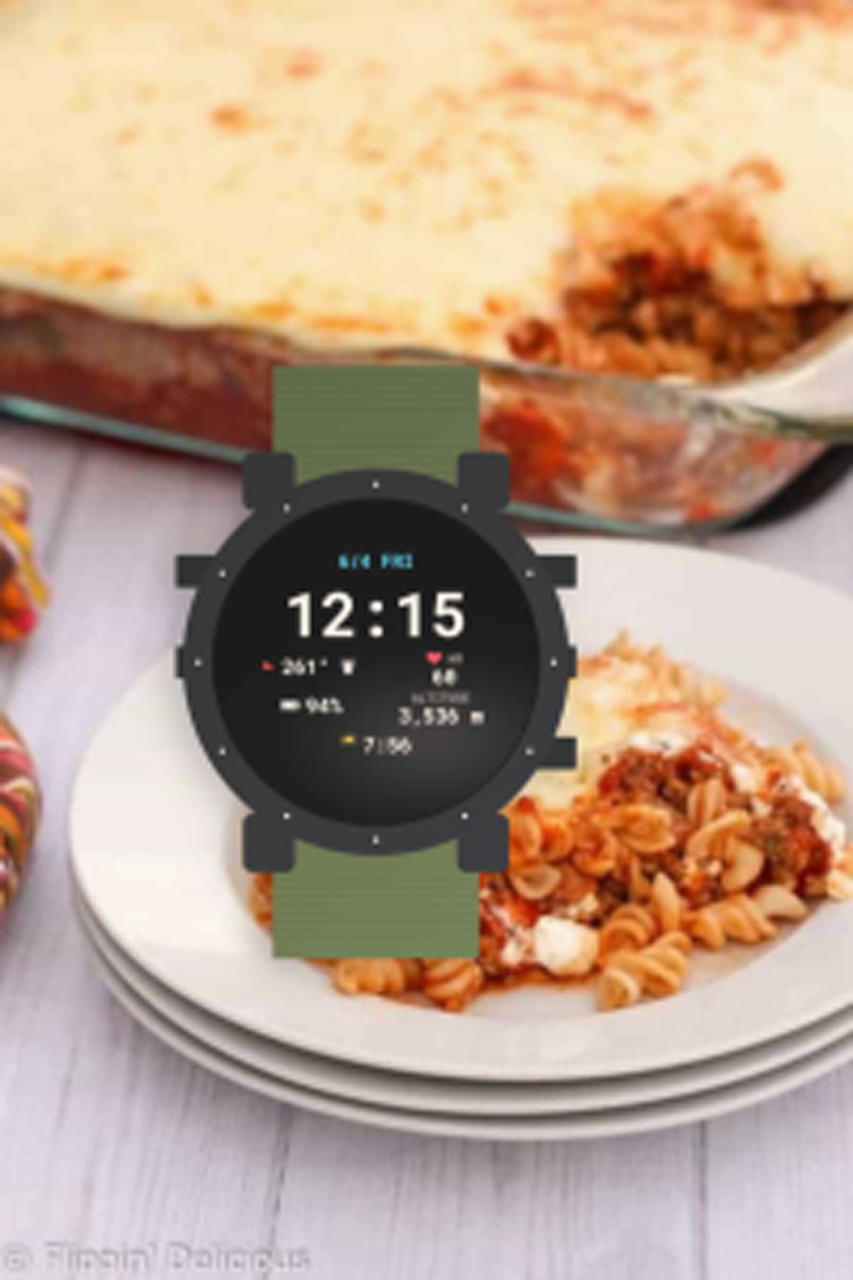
{"hour": 12, "minute": 15}
